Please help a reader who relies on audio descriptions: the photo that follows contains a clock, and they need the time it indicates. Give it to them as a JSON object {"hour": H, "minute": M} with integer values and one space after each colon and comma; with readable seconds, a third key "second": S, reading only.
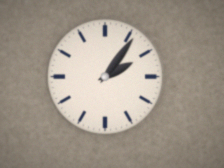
{"hour": 2, "minute": 6}
